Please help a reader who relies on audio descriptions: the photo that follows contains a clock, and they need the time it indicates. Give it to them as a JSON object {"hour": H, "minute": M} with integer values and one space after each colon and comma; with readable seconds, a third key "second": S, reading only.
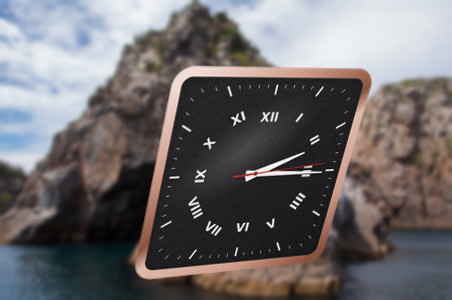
{"hour": 2, "minute": 15, "second": 14}
